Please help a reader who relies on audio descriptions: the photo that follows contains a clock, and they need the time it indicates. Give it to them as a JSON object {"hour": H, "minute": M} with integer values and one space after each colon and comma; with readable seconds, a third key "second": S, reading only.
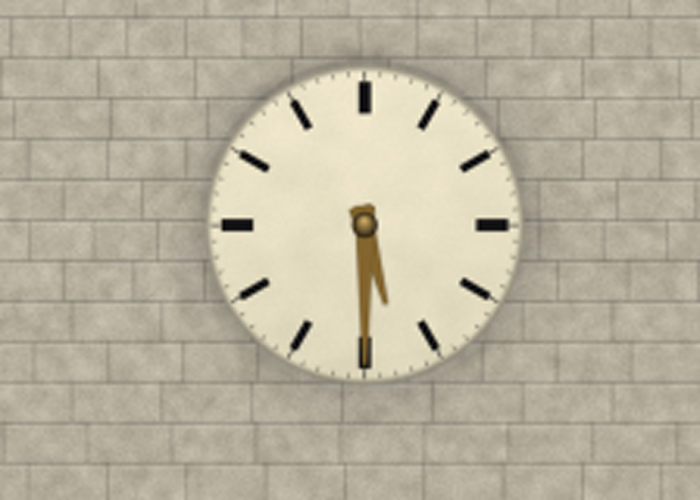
{"hour": 5, "minute": 30}
